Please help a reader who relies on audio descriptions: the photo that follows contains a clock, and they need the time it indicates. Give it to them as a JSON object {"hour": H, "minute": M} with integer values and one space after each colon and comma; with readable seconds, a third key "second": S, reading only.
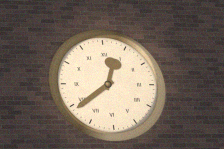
{"hour": 12, "minute": 39}
